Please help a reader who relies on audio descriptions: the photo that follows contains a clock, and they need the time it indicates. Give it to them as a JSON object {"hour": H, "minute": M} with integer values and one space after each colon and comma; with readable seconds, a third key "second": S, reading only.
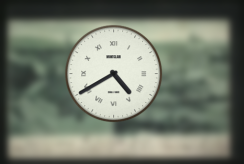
{"hour": 4, "minute": 40}
